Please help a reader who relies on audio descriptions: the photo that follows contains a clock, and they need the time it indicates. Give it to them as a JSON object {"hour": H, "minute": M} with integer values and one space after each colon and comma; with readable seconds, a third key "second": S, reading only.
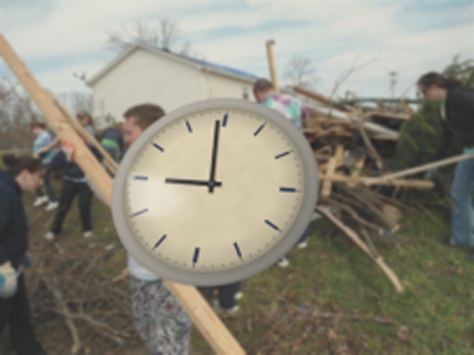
{"hour": 8, "minute": 59}
